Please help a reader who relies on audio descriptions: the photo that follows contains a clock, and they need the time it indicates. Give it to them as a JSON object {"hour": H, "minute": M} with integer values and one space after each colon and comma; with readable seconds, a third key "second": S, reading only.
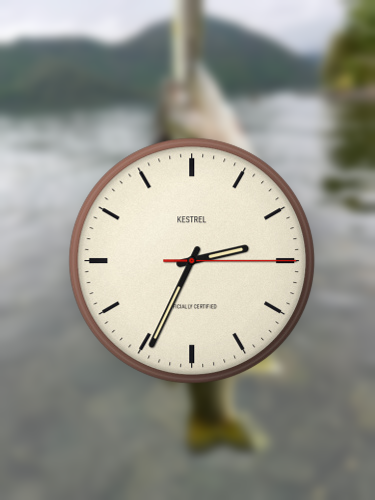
{"hour": 2, "minute": 34, "second": 15}
